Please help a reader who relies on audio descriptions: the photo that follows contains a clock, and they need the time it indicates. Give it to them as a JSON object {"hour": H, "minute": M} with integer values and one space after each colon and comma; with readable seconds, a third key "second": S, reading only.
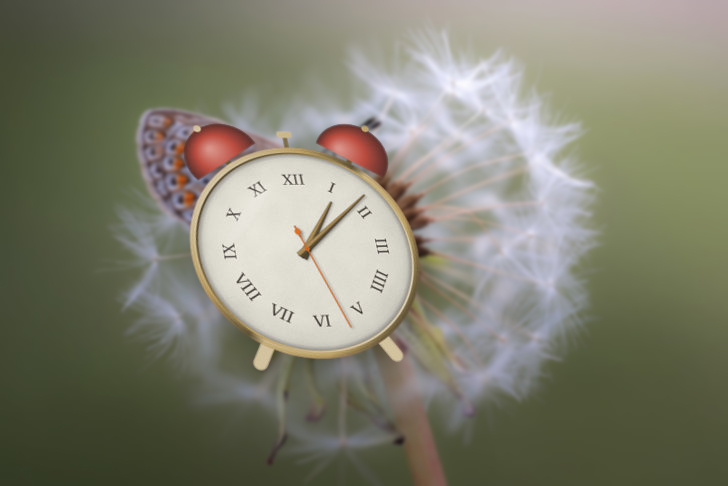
{"hour": 1, "minute": 8, "second": 27}
